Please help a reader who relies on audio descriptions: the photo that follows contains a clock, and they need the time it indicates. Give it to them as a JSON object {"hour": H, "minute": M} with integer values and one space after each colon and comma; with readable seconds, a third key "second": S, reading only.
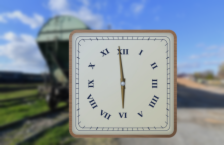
{"hour": 5, "minute": 59}
